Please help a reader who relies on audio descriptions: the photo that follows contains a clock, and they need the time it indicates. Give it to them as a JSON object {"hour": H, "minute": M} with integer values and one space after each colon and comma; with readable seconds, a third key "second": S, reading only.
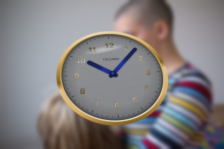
{"hour": 10, "minute": 7}
